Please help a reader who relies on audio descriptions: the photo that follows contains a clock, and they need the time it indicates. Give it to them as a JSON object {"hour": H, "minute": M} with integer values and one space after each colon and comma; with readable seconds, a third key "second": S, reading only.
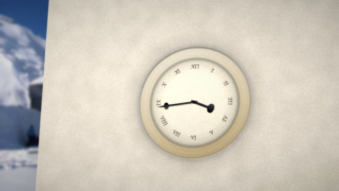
{"hour": 3, "minute": 44}
